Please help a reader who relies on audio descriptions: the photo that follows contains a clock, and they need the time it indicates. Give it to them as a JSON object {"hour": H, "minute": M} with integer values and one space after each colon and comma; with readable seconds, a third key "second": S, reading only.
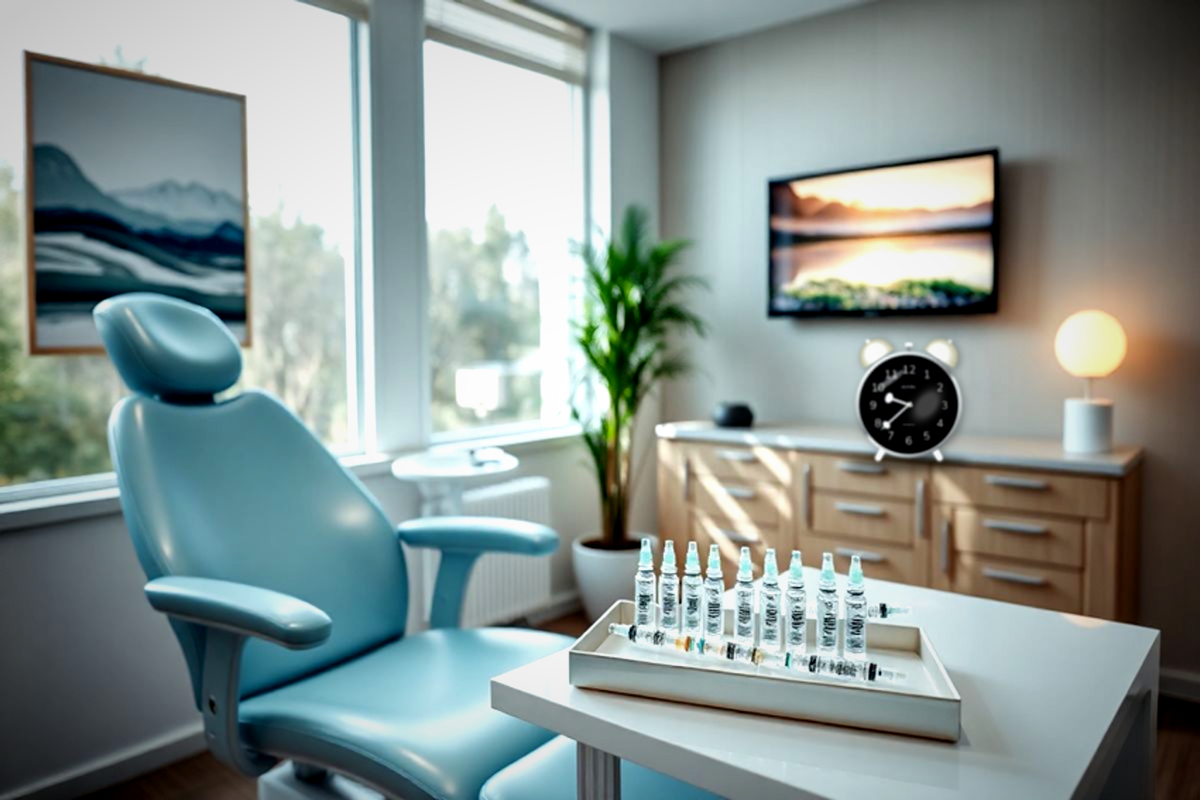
{"hour": 9, "minute": 38}
